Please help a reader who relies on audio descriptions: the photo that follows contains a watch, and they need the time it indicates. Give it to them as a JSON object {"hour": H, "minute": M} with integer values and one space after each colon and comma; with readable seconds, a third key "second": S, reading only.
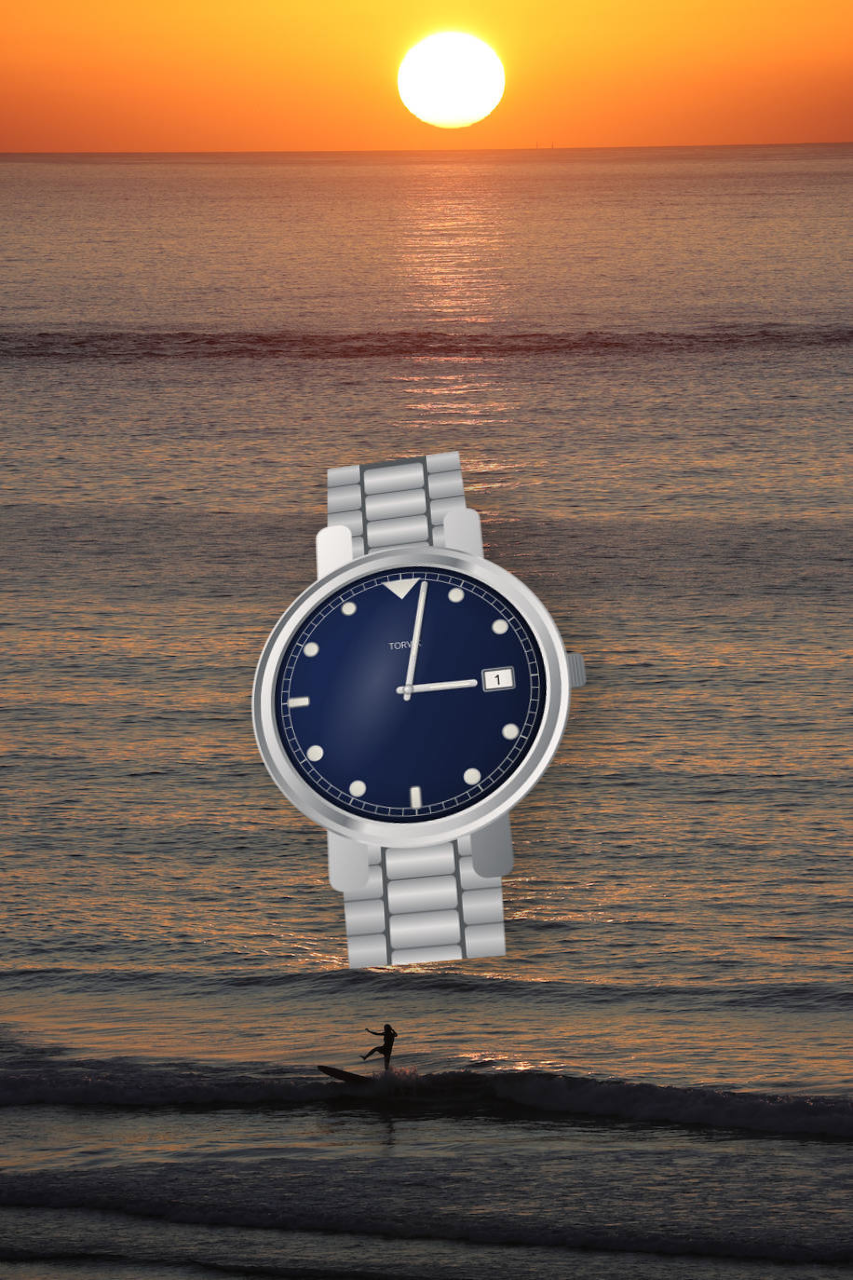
{"hour": 3, "minute": 2}
